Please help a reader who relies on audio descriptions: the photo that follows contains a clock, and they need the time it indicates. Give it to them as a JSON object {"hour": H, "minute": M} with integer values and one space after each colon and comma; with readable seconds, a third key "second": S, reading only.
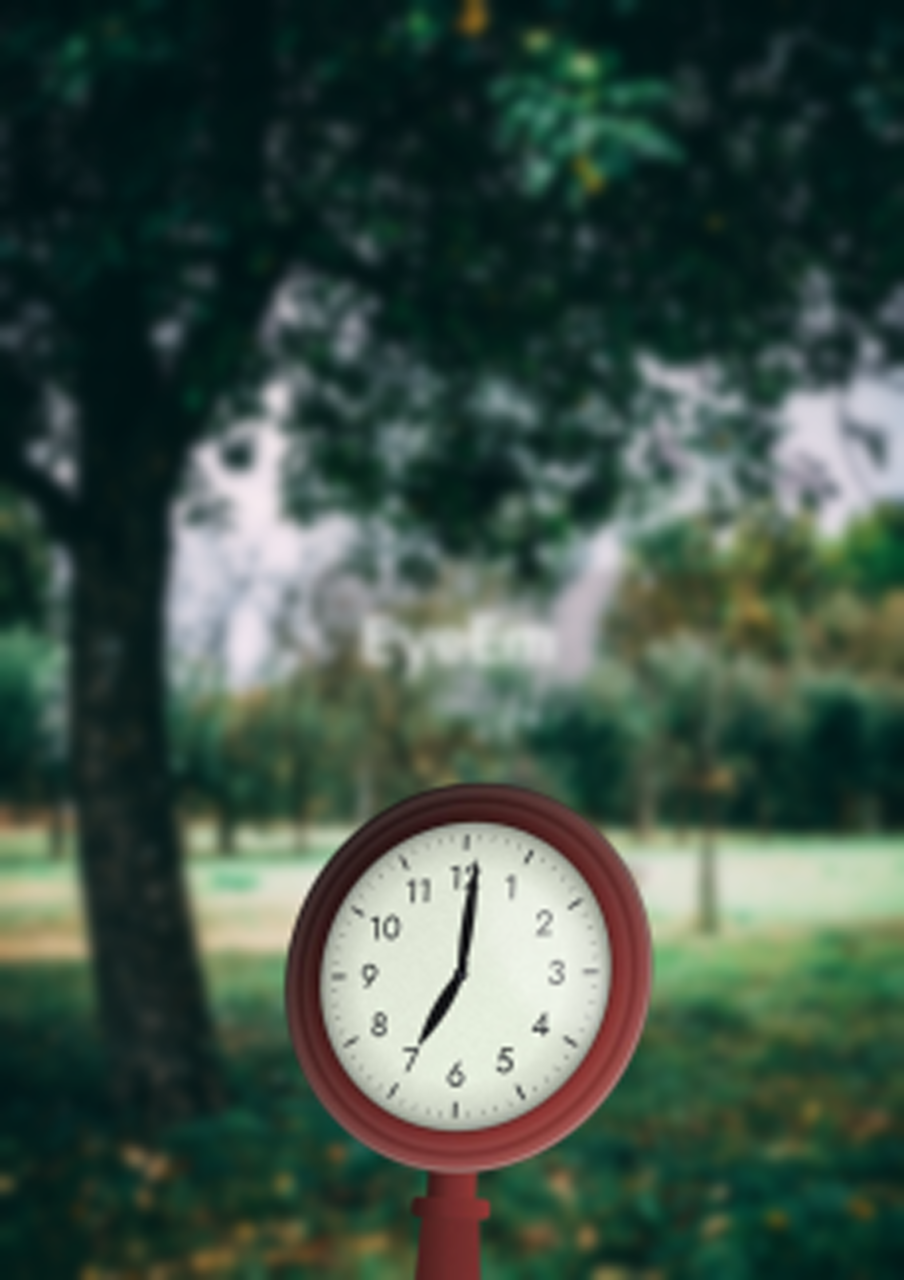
{"hour": 7, "minute": 1}
